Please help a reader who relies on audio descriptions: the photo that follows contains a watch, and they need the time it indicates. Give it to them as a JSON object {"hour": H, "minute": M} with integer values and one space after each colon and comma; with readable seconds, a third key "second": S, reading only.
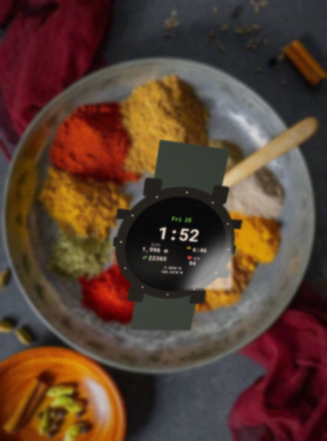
{"hour": 1, "minute": 52}
